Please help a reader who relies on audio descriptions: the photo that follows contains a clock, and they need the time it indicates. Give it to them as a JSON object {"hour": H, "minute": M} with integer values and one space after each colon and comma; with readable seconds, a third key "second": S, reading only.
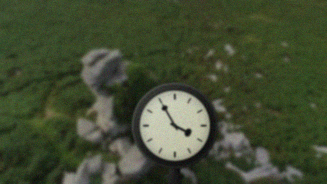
{"hour": 3, "minute": 55}
